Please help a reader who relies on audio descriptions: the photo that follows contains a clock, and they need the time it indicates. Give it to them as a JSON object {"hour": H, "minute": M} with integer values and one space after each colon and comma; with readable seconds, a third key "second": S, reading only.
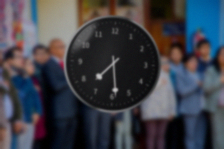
{"hour": 7, "minute": 29}
